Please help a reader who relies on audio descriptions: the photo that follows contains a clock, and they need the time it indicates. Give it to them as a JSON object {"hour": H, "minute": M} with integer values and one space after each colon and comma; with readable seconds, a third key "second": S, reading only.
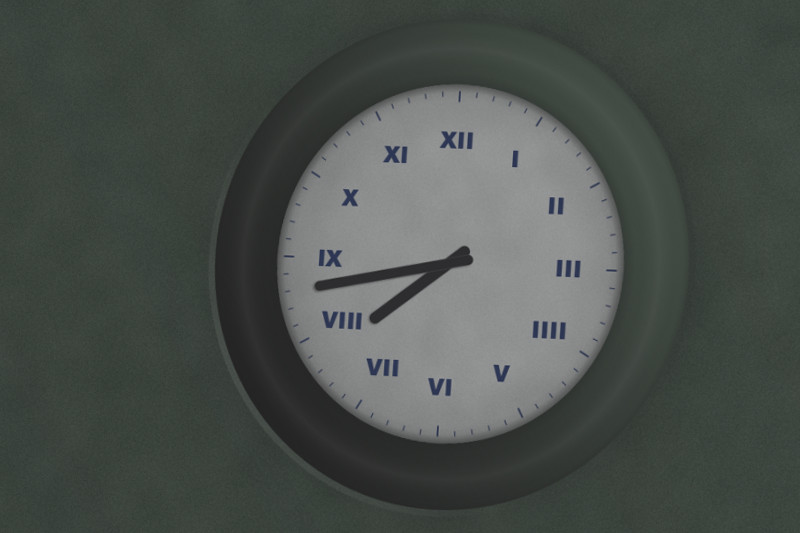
{"hour": 7, "minute": 43}
